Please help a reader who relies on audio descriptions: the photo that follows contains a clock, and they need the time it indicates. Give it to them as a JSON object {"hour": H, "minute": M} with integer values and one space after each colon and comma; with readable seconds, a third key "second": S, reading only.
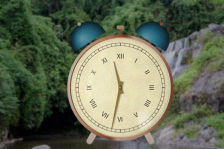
{"hour": 11, "minute": 32}
